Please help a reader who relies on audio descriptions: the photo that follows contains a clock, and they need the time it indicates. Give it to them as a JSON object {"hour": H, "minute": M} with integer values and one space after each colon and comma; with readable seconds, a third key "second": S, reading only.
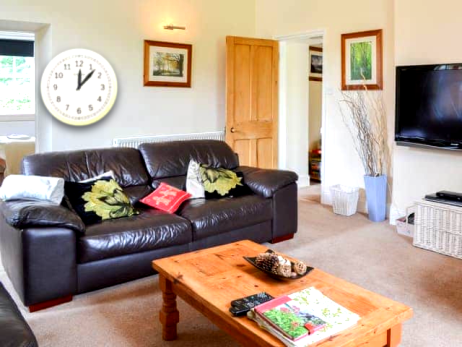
{"hour": 12, "minute": 7}
